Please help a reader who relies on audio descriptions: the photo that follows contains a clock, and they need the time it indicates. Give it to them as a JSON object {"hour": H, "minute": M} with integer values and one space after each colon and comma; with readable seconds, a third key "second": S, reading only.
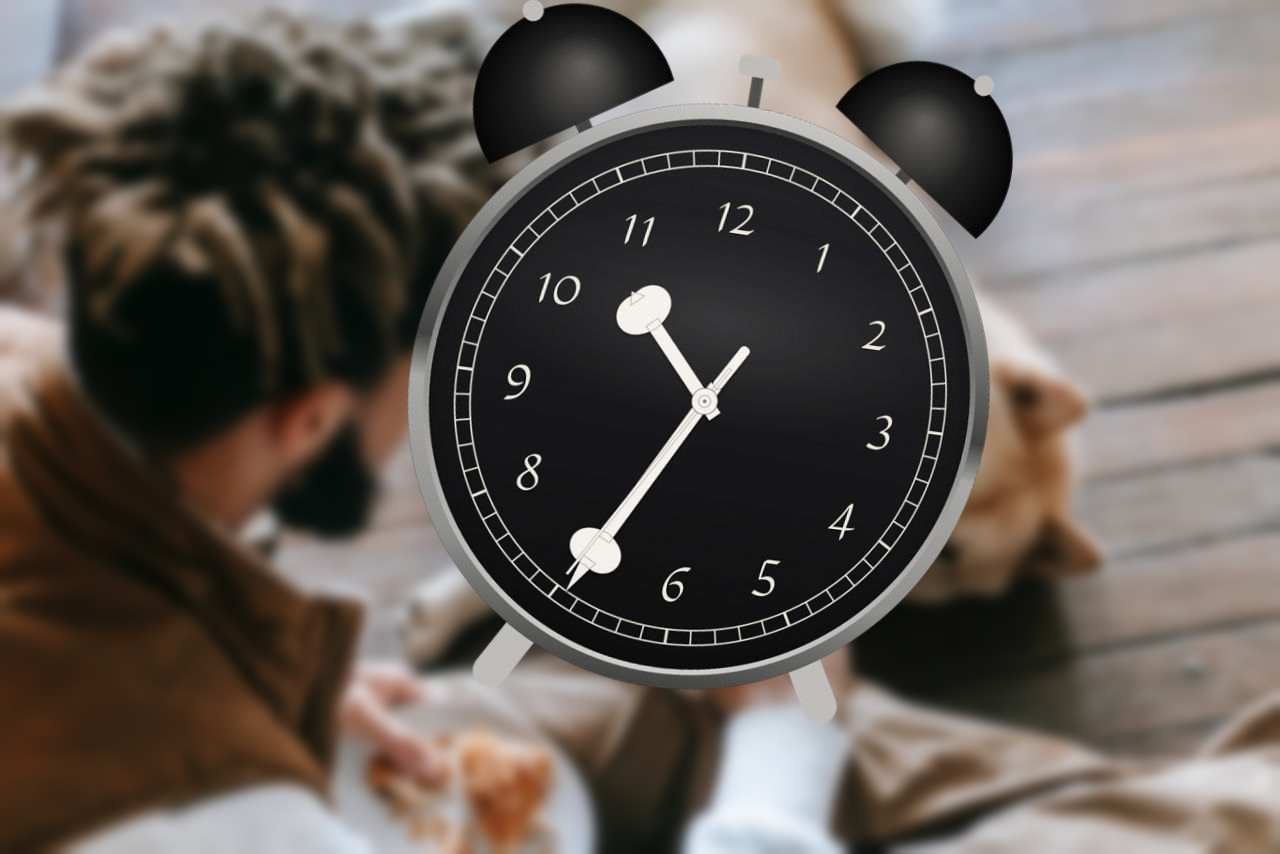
{"hour": 10, "minute": 34, "second": 35}
